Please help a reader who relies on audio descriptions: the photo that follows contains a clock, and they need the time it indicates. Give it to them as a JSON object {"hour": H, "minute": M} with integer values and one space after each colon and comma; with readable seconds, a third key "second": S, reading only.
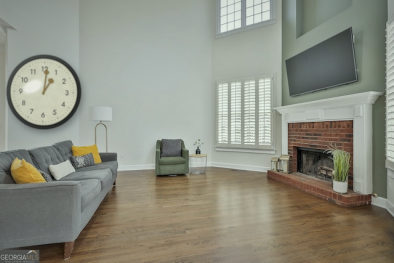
{"hour": 1, "minute": 1}
